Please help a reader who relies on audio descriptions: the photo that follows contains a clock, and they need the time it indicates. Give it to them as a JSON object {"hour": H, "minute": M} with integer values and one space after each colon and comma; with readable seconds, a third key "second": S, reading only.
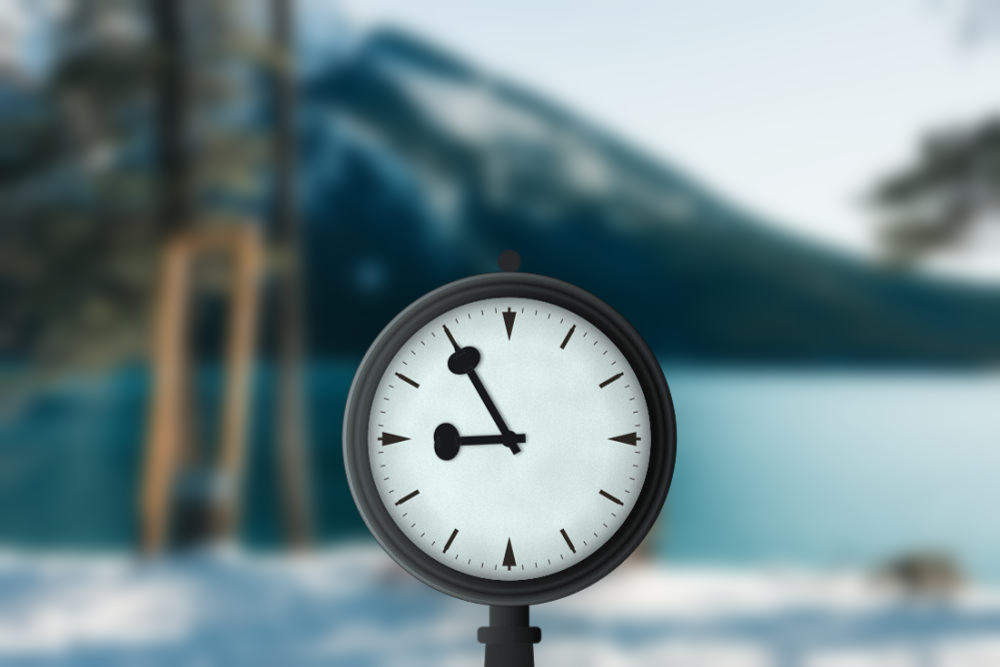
{"hour": 8, "minute": 55}
